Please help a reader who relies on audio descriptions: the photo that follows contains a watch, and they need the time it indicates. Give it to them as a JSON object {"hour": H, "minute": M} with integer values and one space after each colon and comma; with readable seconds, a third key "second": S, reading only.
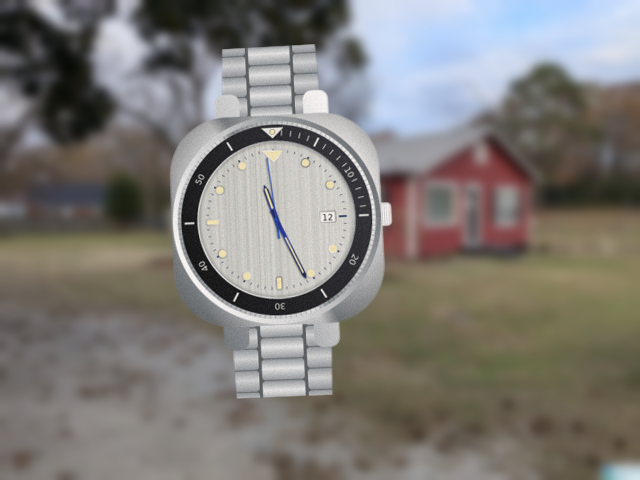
{"hour": 11, "minute": 25, "second": 59}
